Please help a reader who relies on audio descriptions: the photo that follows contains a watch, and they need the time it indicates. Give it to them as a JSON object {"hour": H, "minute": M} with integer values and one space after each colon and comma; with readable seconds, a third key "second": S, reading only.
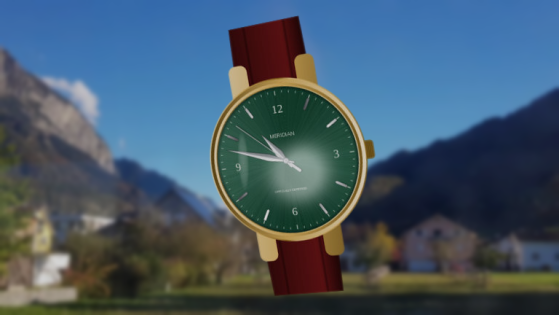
{"hour": 10, "minute": 47, "second": 52}
